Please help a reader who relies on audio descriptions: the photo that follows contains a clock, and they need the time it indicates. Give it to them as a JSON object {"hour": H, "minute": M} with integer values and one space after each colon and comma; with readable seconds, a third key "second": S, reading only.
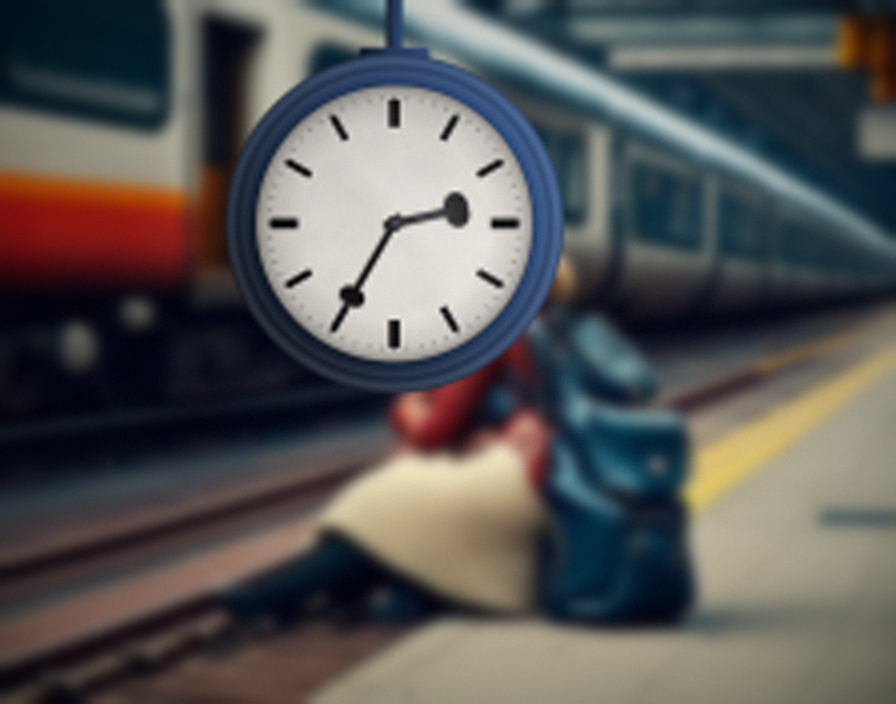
{"hour": 2, "minute": 35}
